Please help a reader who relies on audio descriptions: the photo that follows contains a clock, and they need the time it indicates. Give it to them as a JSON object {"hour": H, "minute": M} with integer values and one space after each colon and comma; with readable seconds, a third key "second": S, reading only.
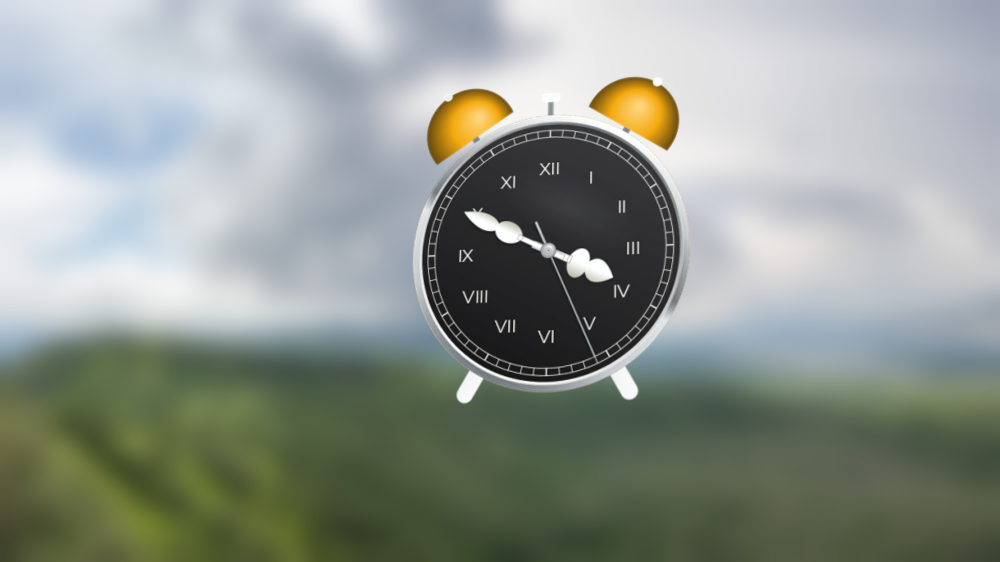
{"hour": 3, "minute": 49, "second": 26}
